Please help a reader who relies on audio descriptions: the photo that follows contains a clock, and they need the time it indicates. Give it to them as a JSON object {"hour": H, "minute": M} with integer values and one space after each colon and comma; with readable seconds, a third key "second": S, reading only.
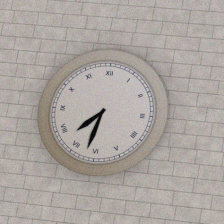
{"hour": 7, "minute": 32}
